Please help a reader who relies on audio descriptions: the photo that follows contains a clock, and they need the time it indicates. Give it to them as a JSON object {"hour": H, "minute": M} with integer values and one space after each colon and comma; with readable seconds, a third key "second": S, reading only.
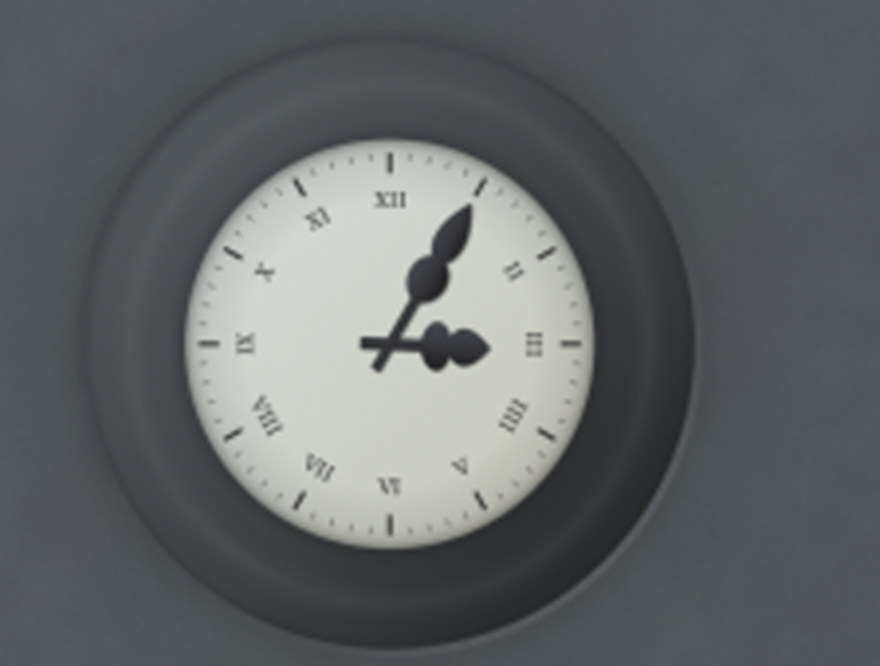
{"hour": 3, "minute": 5}
